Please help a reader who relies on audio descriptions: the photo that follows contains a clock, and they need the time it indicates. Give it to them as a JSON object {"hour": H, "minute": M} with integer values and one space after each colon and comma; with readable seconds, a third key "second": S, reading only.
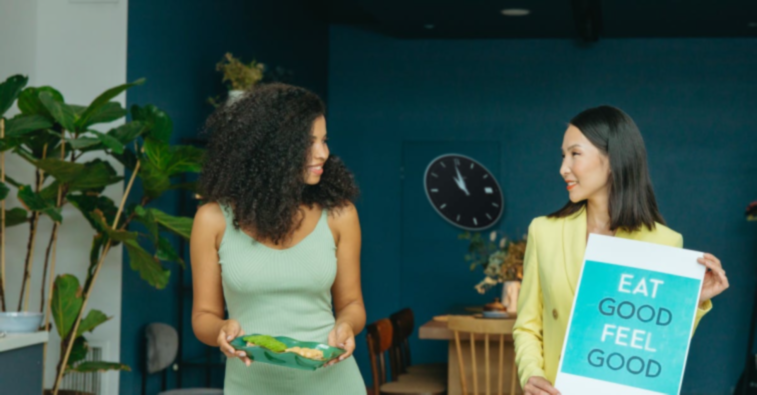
{"hour": 10, "minute": 59}
